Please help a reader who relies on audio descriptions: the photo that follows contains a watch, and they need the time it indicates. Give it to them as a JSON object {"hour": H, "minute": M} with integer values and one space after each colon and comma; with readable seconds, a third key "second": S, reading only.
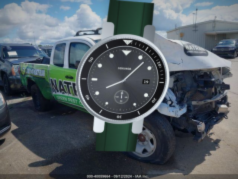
{"hour": 8, "minute": 7}
